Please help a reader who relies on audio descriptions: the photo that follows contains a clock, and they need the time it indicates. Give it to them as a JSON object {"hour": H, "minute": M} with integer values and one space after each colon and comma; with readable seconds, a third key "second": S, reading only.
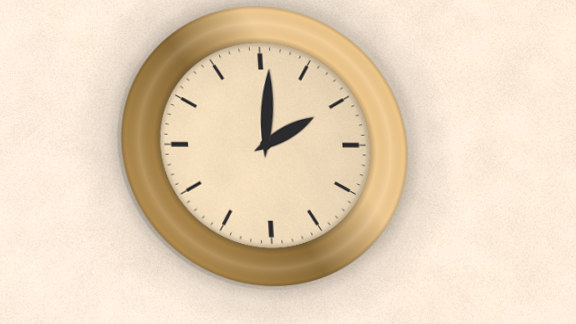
{"hour": 2, "minute": 1}
